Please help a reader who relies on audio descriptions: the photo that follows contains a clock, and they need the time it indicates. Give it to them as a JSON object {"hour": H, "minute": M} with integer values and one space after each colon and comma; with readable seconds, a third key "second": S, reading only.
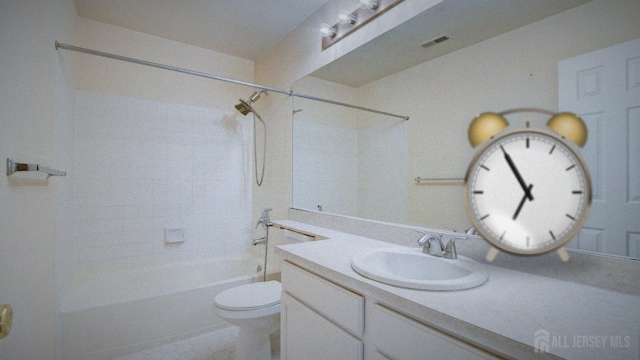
{"hour": 6, "minute": 55}
